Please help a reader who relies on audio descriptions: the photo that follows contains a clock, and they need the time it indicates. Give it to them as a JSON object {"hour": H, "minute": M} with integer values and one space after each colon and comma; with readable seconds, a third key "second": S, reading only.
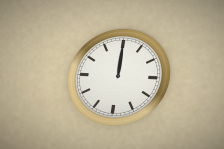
{"hour": 12, "minute": 0}
